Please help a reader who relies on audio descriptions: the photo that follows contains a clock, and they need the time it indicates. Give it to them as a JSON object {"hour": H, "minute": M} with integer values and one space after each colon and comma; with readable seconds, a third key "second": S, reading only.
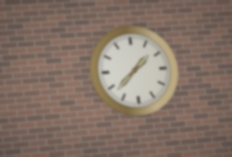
{"hour": 1, "minute": 38}
